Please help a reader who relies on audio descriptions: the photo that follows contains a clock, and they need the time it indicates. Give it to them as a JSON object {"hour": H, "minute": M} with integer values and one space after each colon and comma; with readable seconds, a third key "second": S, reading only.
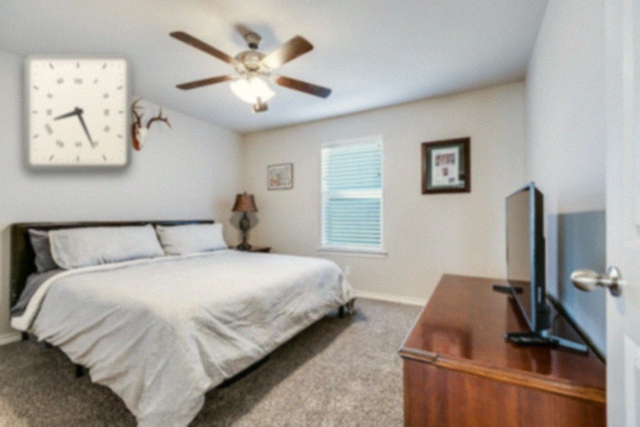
{"hour": 8, "minute": 26}
